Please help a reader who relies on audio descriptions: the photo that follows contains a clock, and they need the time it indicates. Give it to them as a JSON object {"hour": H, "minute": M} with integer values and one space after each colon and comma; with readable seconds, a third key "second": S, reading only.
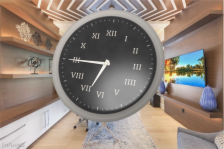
{"hour": 6, "minute": 45}
